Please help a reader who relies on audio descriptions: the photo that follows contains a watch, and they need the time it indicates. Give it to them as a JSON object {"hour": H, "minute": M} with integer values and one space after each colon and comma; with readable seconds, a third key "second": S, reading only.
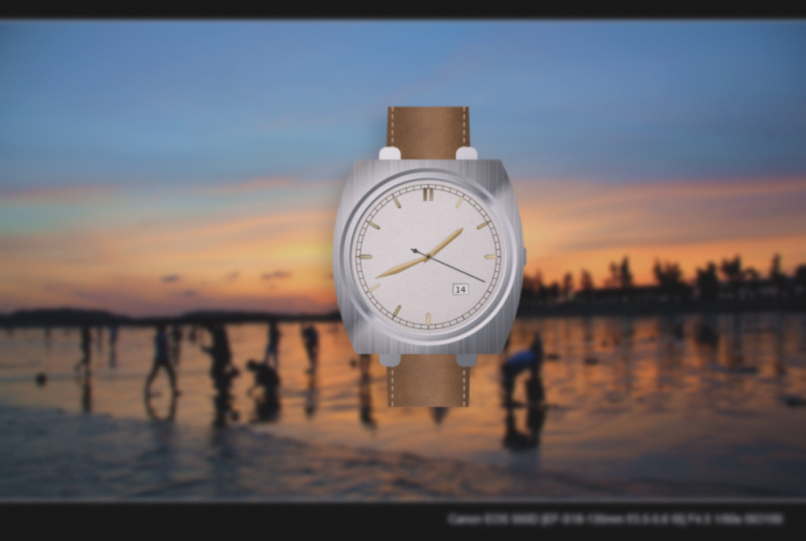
{"hour": 1, "minute": 41, "second": 19}
